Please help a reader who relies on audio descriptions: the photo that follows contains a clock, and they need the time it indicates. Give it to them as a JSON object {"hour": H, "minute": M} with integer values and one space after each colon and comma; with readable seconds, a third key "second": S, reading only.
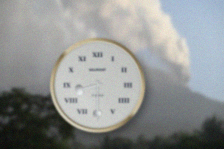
{"hour": 8, "minute": 30}
